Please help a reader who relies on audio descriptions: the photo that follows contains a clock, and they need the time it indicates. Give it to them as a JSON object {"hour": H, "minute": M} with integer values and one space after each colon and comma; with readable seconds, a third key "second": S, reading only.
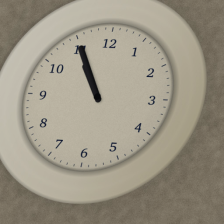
{"hour": 10, "minute": 55}
